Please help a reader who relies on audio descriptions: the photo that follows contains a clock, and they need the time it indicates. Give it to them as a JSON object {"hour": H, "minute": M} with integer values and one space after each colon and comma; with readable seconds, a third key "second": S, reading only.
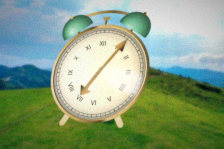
{"hour": 7, "minute": 6}
